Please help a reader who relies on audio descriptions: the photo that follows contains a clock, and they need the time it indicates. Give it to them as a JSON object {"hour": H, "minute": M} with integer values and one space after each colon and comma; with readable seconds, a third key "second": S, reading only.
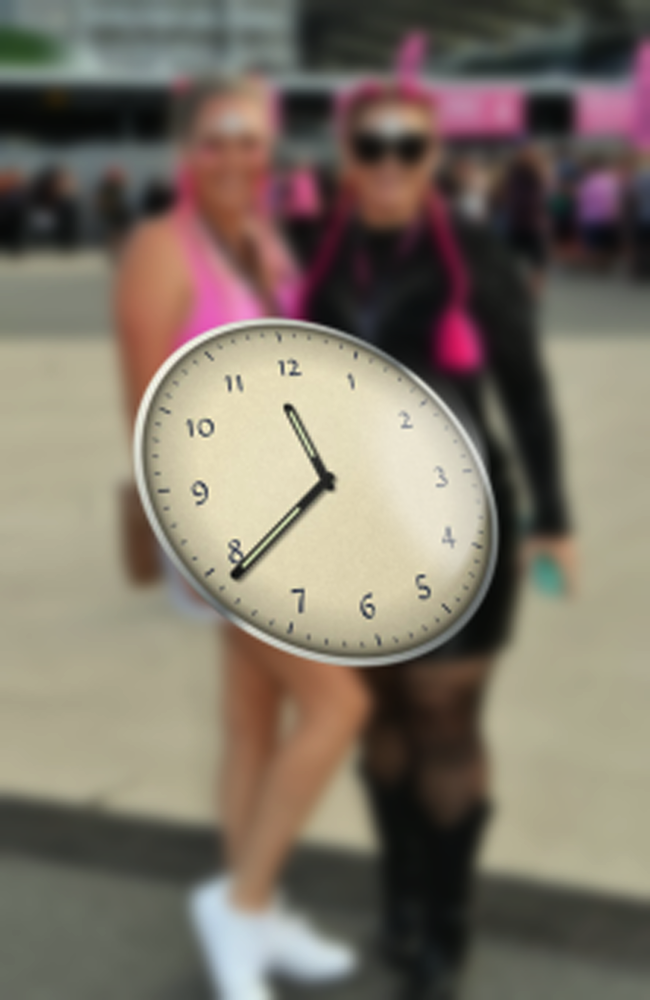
{"hour": 11, "minute": 39}
